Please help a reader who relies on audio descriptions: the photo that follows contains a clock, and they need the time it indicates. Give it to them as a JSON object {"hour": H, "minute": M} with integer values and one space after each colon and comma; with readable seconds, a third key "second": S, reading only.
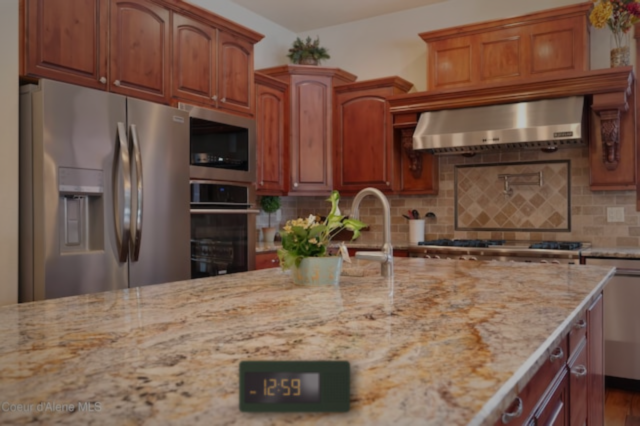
{"hour": 12, "minute": 59}
